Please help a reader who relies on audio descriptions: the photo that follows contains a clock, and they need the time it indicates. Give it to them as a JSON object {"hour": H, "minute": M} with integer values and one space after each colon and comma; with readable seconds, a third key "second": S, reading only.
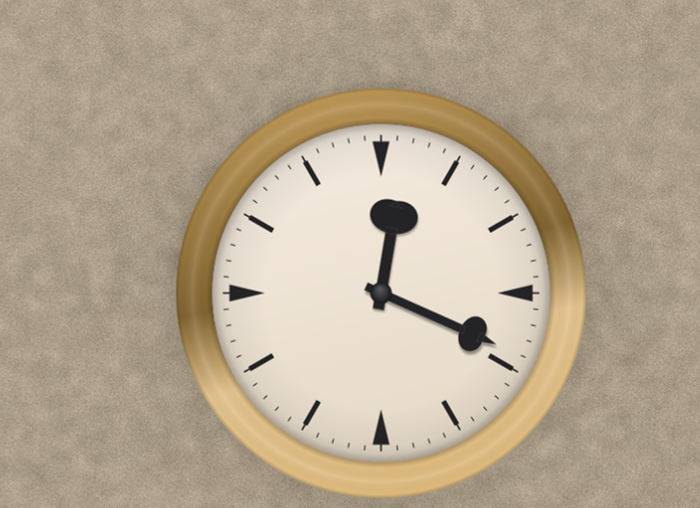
{"hour": 12, "minute": 19}
